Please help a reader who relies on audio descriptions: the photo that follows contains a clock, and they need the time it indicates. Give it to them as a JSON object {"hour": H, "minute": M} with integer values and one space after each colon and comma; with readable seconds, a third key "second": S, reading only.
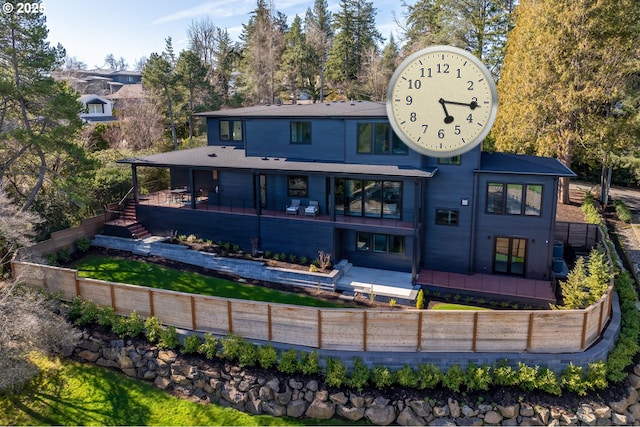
{"hour": 5, "minute": 16}
